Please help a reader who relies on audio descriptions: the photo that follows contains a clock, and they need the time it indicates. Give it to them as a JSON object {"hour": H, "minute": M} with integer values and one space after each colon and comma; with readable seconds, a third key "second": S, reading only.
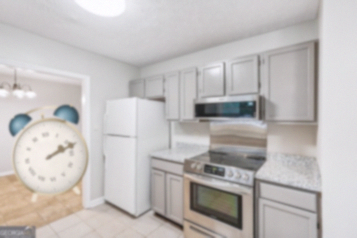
{"hour": 2, "minute": 12}
